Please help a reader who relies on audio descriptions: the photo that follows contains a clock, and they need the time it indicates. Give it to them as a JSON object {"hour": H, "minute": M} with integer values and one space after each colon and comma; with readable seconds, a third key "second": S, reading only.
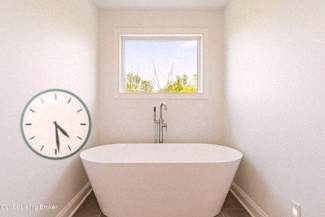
{"hour": 4, "minute": 29}
